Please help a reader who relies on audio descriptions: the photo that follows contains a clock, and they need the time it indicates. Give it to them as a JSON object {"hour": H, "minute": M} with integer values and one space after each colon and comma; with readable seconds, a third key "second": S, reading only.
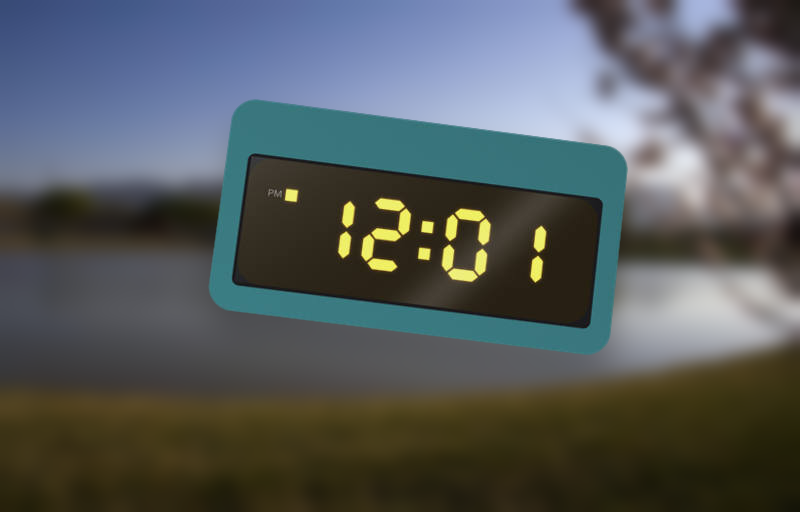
{"hour": 12, "minute": 1}
